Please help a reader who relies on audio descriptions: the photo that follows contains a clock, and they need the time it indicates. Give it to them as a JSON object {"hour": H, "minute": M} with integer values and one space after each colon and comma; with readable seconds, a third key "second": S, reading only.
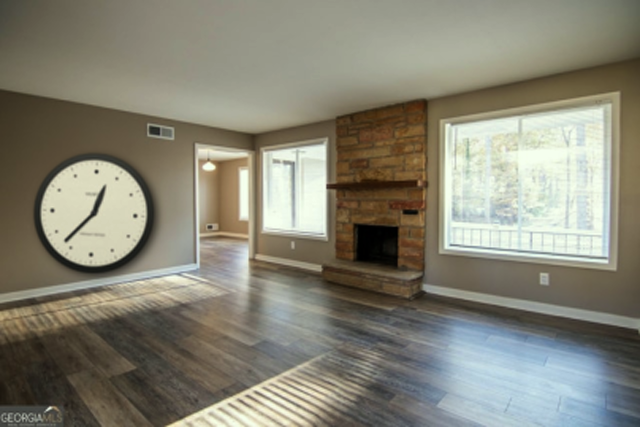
{"hour": 12, "minute": 37}
